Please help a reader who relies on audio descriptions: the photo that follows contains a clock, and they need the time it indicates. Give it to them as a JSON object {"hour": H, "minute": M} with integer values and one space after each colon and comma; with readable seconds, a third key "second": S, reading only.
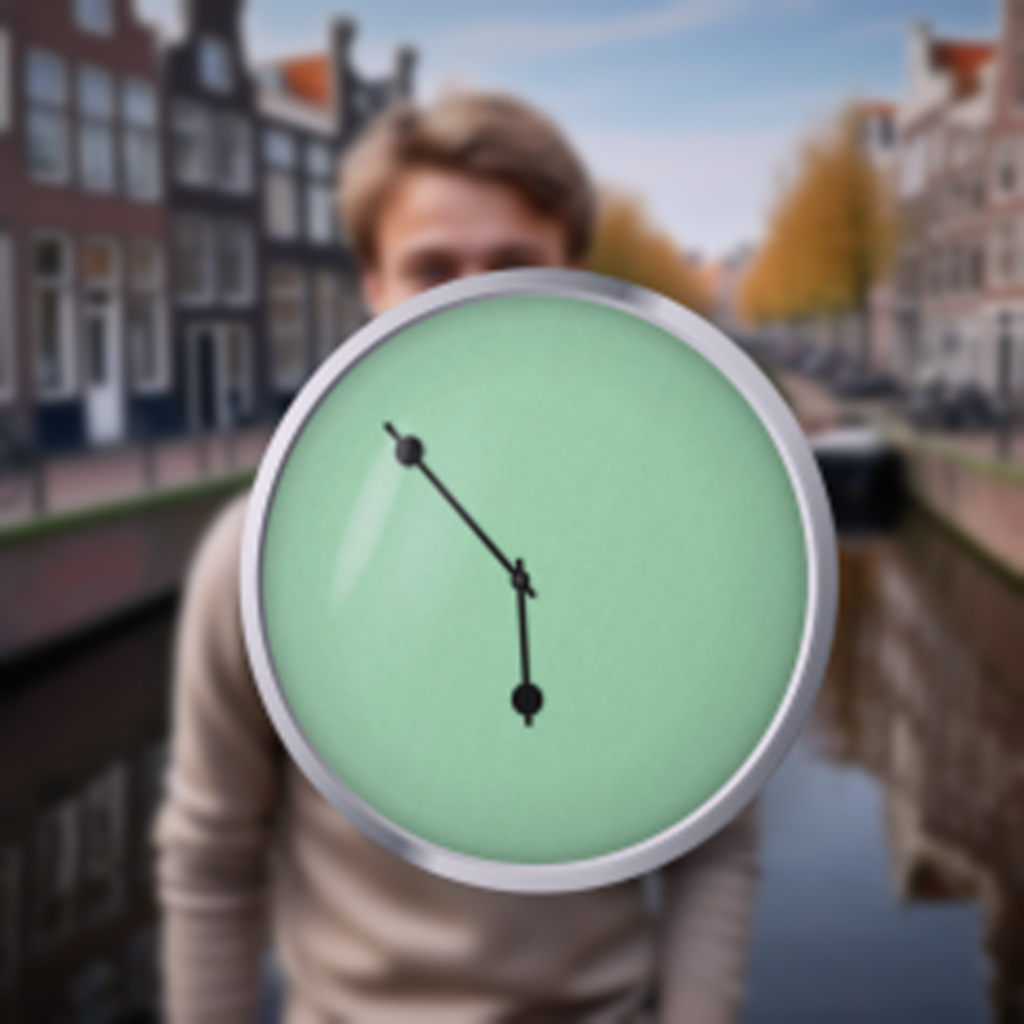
{"hour": 5, "minute": 53}
